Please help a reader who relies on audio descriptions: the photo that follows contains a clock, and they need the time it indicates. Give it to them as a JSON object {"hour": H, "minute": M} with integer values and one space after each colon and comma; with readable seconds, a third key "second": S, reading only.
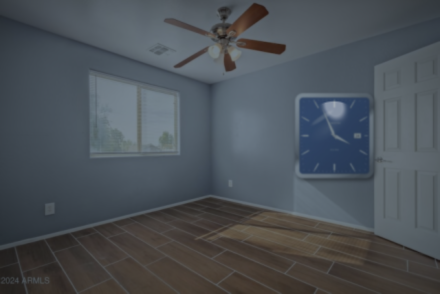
{"hour": 3, "minute": 56}
